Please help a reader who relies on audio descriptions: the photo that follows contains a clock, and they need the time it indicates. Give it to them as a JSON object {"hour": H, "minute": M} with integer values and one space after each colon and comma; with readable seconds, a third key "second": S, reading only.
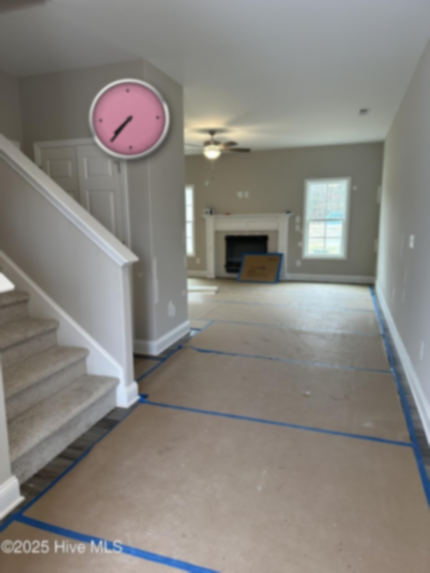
{"hour": 7, "minute": 37}
